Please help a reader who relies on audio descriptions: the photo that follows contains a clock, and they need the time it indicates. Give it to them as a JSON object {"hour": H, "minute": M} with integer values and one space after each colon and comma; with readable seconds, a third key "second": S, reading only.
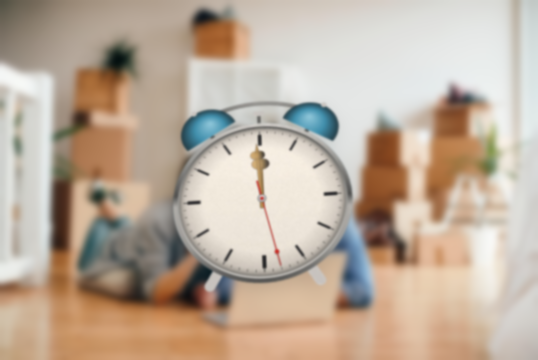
{"hour": 11, "minute": 59, "second": 28}
